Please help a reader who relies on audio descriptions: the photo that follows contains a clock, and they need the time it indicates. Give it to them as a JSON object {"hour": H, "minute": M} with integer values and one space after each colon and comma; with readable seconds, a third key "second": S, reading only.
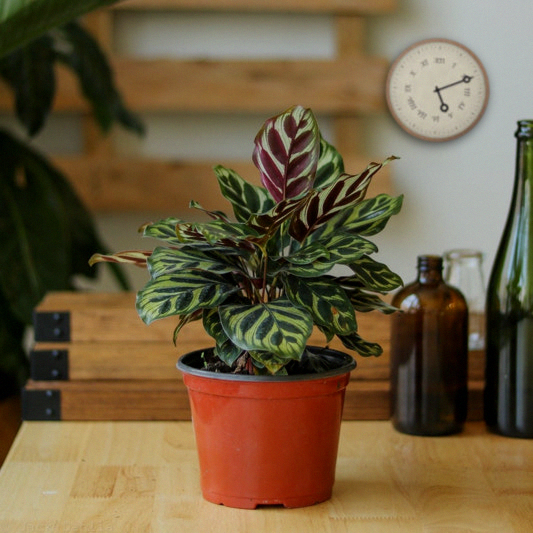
{"hour": 5, "minute": 11}
